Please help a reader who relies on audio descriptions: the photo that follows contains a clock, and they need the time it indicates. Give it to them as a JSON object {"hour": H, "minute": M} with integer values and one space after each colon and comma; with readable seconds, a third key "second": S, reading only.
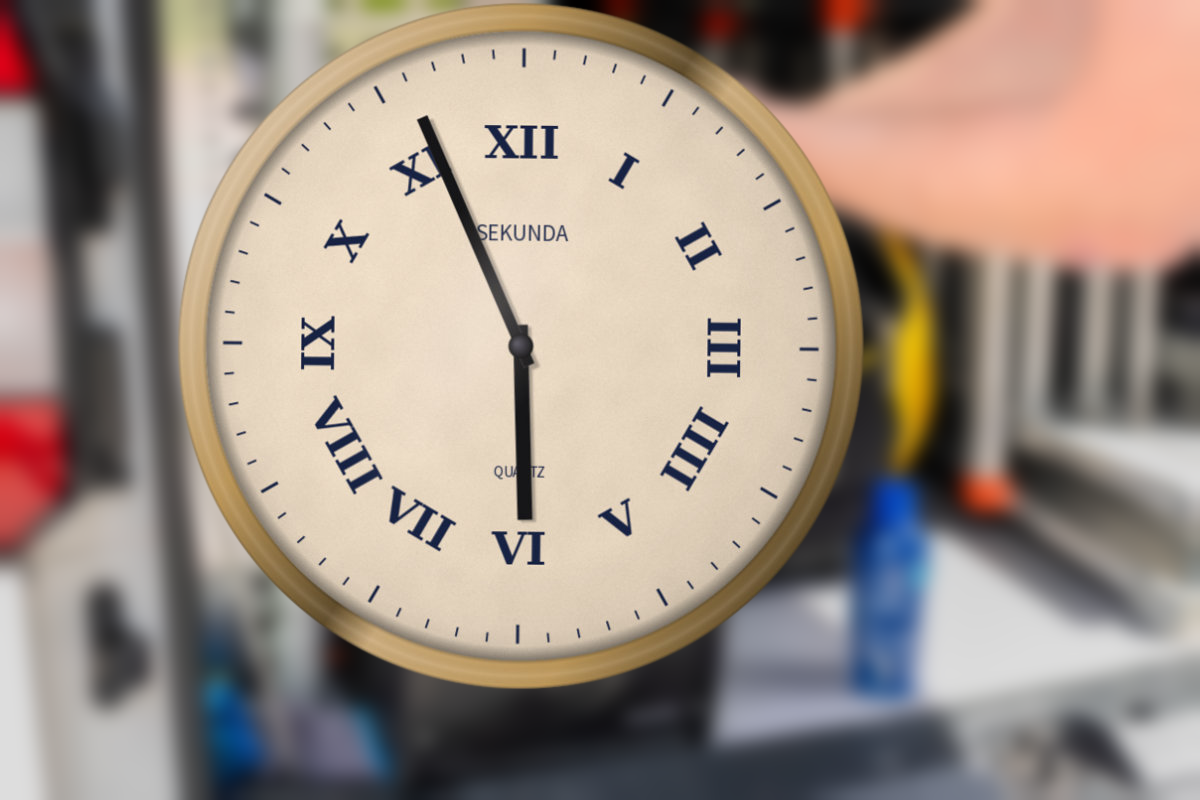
{"hour": 5, "minute": 56}
